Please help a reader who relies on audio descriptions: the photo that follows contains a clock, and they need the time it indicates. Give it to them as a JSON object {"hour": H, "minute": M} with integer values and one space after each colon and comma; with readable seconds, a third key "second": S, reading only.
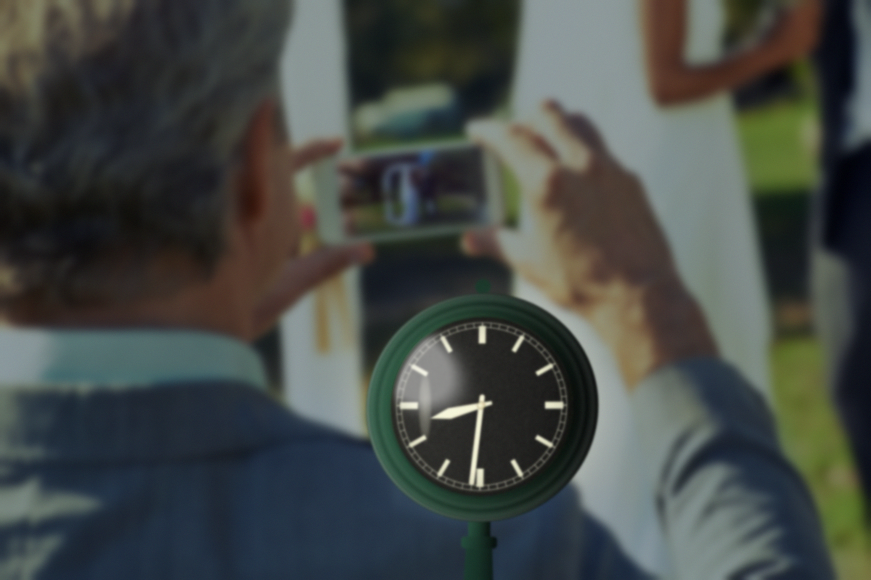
{"hour": 8, "minute": 31}
